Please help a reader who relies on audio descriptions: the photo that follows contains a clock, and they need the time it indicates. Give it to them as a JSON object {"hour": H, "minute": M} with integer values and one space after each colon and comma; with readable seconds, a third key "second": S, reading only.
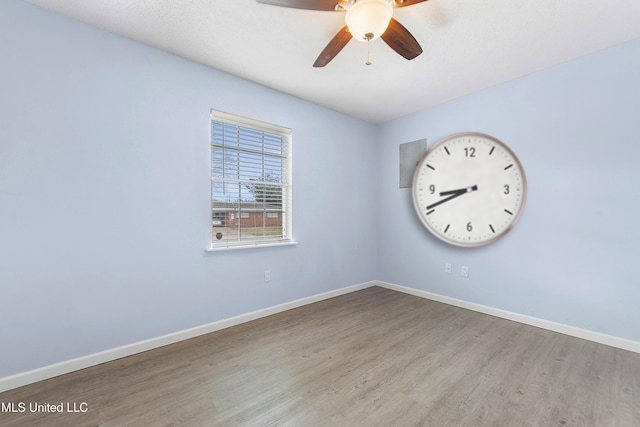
{"hour": 8, "minute": 41}
